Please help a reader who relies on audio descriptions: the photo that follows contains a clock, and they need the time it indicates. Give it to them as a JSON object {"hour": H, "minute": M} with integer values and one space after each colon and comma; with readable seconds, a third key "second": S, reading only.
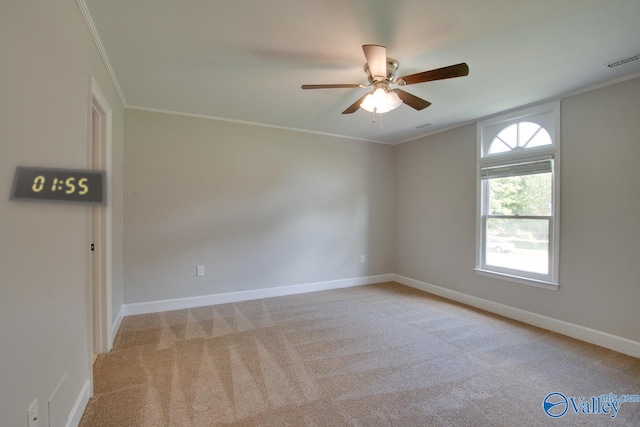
{"hour": 1, "minute": 55}
